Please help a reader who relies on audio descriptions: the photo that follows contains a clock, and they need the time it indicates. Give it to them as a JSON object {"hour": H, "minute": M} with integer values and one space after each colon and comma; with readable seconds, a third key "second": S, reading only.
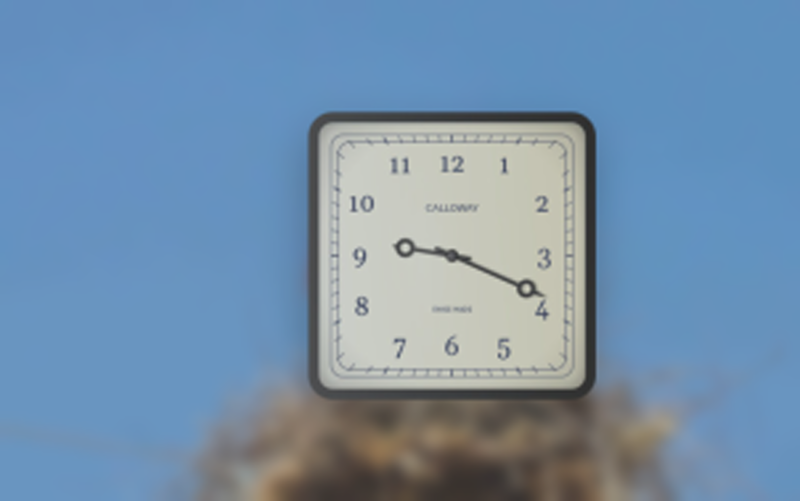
{"hour": 9, "minute": 19}
